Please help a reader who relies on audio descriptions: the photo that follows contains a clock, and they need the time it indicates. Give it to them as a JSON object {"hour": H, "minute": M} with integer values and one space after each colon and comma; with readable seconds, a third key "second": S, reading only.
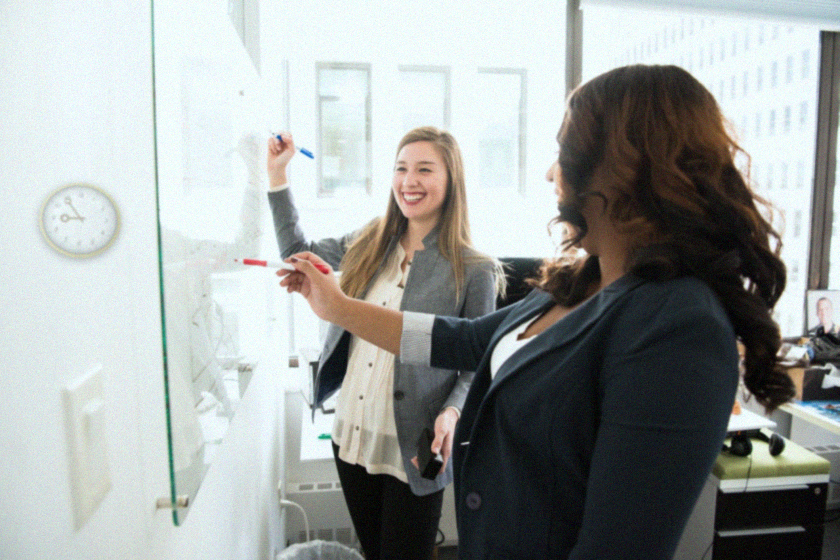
{"hour": 8, "minute": 54}
